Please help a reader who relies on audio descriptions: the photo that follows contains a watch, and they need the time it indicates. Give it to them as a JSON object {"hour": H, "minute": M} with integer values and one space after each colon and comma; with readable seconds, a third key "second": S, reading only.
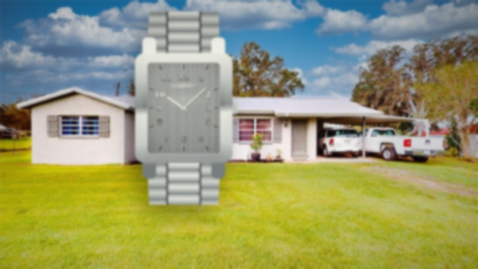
{"hour": 10, "minute": 8}
